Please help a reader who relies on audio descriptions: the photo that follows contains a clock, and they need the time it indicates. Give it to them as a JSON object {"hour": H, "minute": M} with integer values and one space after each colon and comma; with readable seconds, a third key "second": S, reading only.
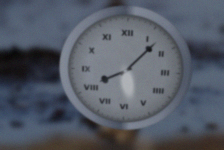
{"hour": 8, "minute": 7}
